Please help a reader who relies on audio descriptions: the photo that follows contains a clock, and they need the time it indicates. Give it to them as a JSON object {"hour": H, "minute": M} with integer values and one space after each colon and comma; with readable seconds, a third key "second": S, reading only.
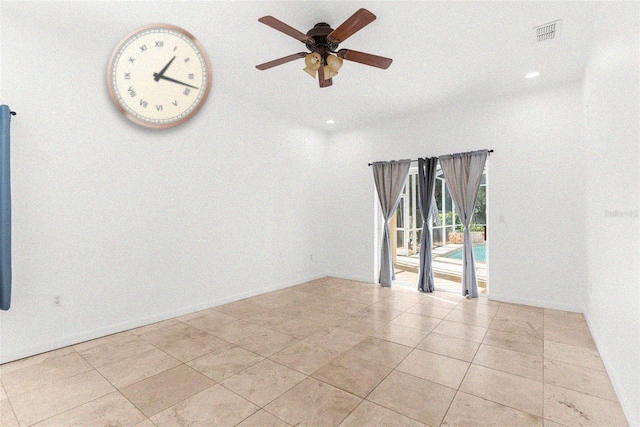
{"hour": 1, "minute": 18}
